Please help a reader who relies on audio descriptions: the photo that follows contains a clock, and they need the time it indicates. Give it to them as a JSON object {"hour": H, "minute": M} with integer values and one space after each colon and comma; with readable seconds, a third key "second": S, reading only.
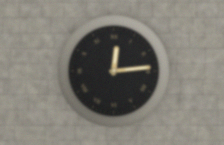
{"hour": 12, "minute": 14}
